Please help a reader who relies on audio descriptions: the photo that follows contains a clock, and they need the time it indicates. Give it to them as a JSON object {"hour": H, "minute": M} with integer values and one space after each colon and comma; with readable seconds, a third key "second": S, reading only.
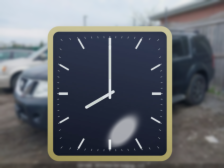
{"hour": 8, "minute": 0}
